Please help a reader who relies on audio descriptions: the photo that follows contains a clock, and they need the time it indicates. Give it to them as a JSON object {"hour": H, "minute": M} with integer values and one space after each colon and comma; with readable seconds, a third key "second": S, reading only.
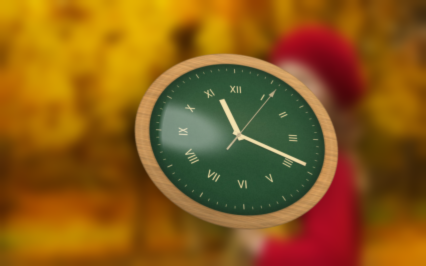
{"hour": 11, "minute": 19, "second": 6}
